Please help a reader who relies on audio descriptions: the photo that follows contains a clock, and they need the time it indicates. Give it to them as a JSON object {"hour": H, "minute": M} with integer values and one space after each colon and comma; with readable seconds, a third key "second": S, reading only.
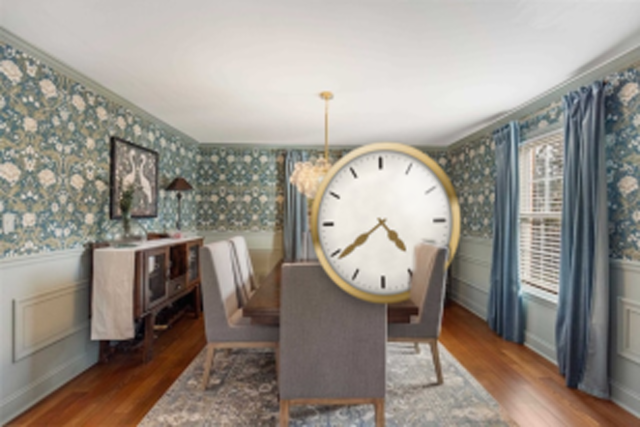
{"hour": 4, "minute": 39}
